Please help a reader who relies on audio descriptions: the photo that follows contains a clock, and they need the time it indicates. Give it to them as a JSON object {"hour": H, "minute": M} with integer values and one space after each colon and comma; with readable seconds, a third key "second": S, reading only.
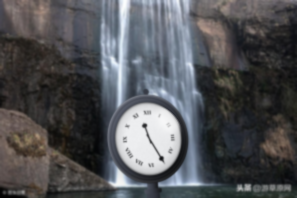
{"hour": 11, "minute": 25}
